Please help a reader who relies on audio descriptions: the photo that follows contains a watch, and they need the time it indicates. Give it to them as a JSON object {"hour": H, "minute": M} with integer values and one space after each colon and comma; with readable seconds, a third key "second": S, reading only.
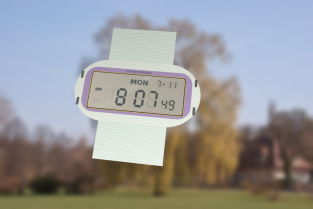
{"hour": 8, "minute": 7, "second": 49}
